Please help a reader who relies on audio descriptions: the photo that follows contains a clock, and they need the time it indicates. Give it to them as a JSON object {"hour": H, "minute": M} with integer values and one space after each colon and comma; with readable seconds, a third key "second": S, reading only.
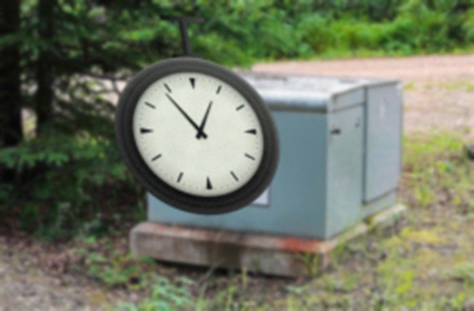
{"hour": 12, "minute": 54}
